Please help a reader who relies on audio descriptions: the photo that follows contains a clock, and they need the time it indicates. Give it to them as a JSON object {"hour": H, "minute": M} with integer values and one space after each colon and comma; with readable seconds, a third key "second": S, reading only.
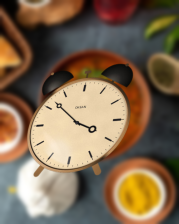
{"hour": 3, "minute": 52}
